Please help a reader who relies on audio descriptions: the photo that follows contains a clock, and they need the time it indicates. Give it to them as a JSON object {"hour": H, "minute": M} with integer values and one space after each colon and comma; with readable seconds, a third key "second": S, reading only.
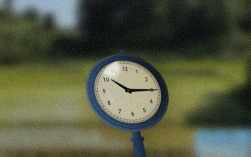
{"hour": 10, "minute": 15}
